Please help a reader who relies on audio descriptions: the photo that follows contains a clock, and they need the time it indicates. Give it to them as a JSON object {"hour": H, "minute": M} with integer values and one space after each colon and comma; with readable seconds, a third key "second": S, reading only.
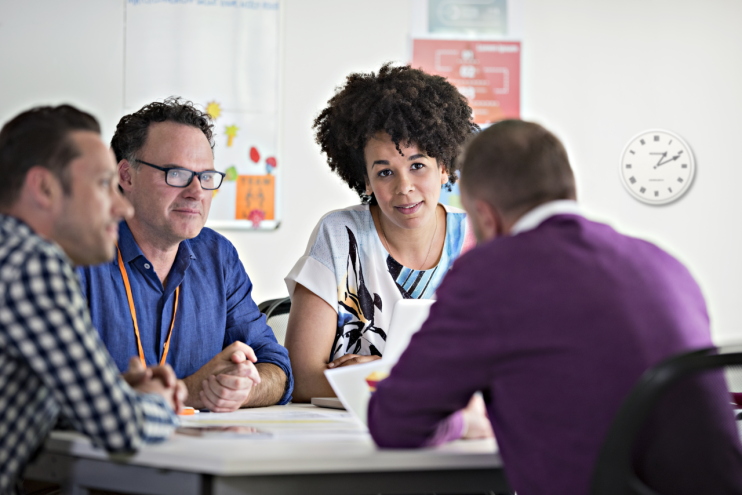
{"hour": 1, "minute": 11}
